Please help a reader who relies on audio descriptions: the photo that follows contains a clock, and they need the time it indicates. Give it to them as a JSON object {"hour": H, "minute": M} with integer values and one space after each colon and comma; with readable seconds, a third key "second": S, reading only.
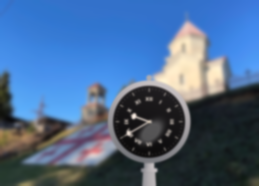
{"hour": 9, "minute": 40}
